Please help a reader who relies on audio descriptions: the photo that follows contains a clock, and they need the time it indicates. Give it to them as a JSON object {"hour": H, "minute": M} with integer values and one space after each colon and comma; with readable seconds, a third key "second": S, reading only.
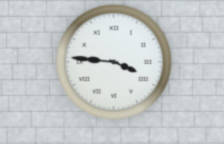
{"hour": 3, "minute": 46}
